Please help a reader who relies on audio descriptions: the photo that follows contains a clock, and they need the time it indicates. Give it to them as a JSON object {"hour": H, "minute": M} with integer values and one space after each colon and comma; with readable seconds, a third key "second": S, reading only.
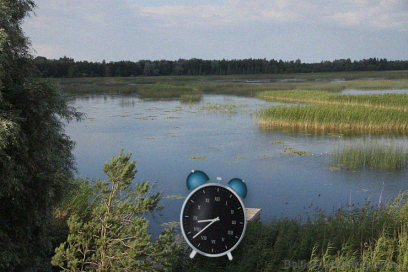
{"hour": 8, "minute": 38}
